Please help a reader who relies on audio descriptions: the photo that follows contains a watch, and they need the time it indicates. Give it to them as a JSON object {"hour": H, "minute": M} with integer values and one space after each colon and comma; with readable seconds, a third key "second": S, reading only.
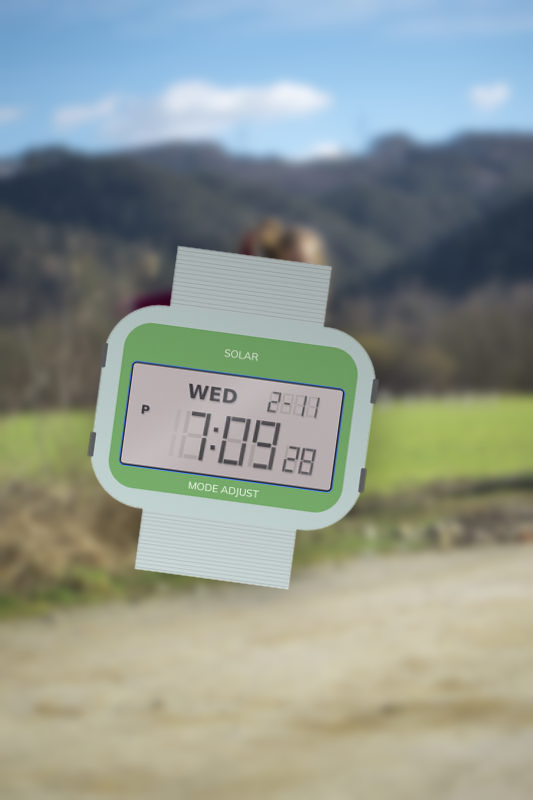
{"hour": 7, "minute": 9, "second": 28}
